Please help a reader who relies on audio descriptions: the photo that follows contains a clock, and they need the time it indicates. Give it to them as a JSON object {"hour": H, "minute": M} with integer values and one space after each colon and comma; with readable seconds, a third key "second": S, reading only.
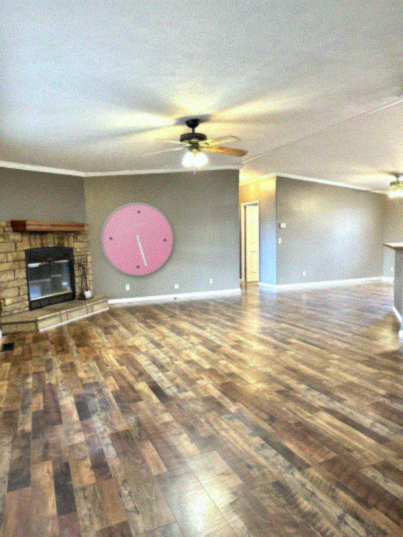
{"hour": 5, "minute": 27}
